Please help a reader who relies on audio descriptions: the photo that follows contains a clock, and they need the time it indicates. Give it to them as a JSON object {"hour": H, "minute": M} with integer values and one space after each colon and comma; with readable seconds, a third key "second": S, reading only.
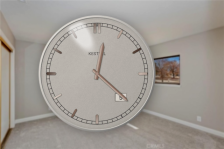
{"hour": 12, "minute": 22}
